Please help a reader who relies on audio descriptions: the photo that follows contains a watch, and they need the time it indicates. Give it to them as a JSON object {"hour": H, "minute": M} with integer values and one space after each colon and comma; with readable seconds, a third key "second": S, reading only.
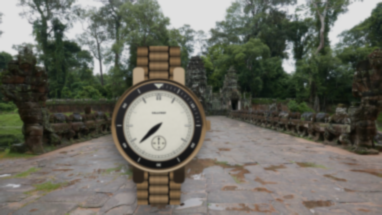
{"hour": 7, "minute": 38}
